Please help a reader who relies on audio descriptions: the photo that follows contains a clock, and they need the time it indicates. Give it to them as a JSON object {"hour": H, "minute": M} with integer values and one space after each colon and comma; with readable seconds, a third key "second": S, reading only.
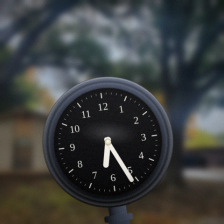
{"hour": 6, "minute": 26}
